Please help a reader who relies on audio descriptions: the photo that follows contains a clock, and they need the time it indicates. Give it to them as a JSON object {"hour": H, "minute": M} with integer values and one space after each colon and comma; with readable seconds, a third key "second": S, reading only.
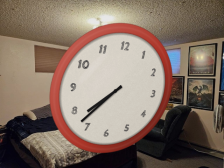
{"hour": 7, "minute": 37}
